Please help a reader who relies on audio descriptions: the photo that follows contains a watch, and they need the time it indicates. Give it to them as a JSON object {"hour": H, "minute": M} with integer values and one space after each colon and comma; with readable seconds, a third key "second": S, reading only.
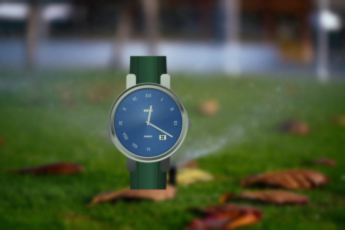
{"hour": 12, "minute": 20}
